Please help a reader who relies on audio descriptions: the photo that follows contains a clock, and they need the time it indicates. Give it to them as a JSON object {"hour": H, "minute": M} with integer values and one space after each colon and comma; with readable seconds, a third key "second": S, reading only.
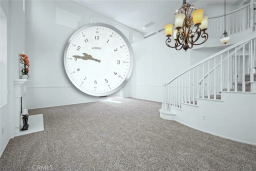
{"hour": 9, "minute": 46}
